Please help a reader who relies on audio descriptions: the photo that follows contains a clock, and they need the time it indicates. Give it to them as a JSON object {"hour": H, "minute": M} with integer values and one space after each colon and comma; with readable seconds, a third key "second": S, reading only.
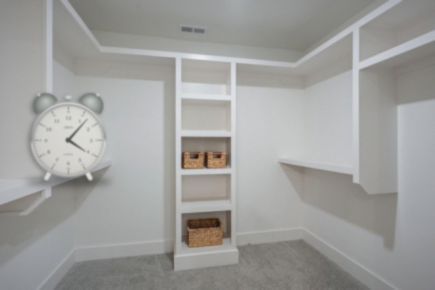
{"hour": 4, "minute": 7}
